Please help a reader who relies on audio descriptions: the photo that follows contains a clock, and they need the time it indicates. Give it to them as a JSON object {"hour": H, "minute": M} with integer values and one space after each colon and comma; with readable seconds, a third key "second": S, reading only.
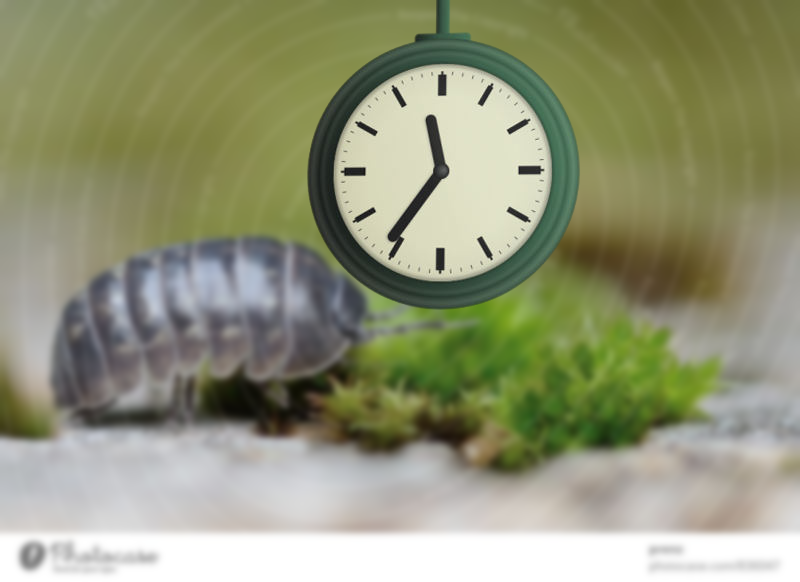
{"hour": 11, "minute": 36}
